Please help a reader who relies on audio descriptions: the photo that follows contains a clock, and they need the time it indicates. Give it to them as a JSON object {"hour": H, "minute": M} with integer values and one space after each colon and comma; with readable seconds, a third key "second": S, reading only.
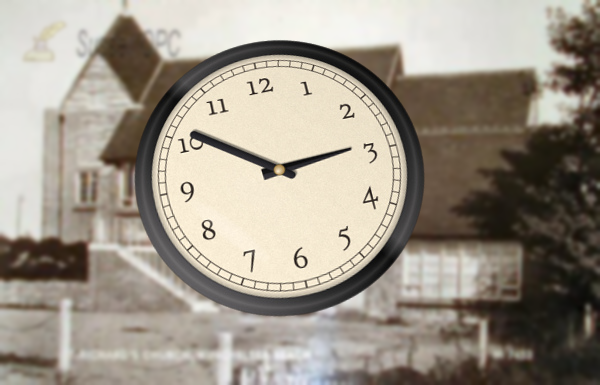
{"hour": 2, "minute": 51}
